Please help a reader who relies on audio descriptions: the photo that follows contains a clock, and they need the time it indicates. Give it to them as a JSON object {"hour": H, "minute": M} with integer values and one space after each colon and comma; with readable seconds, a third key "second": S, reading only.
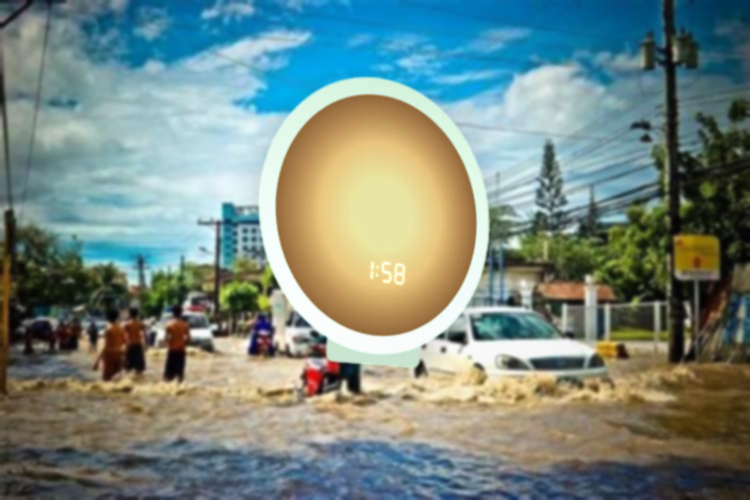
{"hour": 1, "minute": 58}
